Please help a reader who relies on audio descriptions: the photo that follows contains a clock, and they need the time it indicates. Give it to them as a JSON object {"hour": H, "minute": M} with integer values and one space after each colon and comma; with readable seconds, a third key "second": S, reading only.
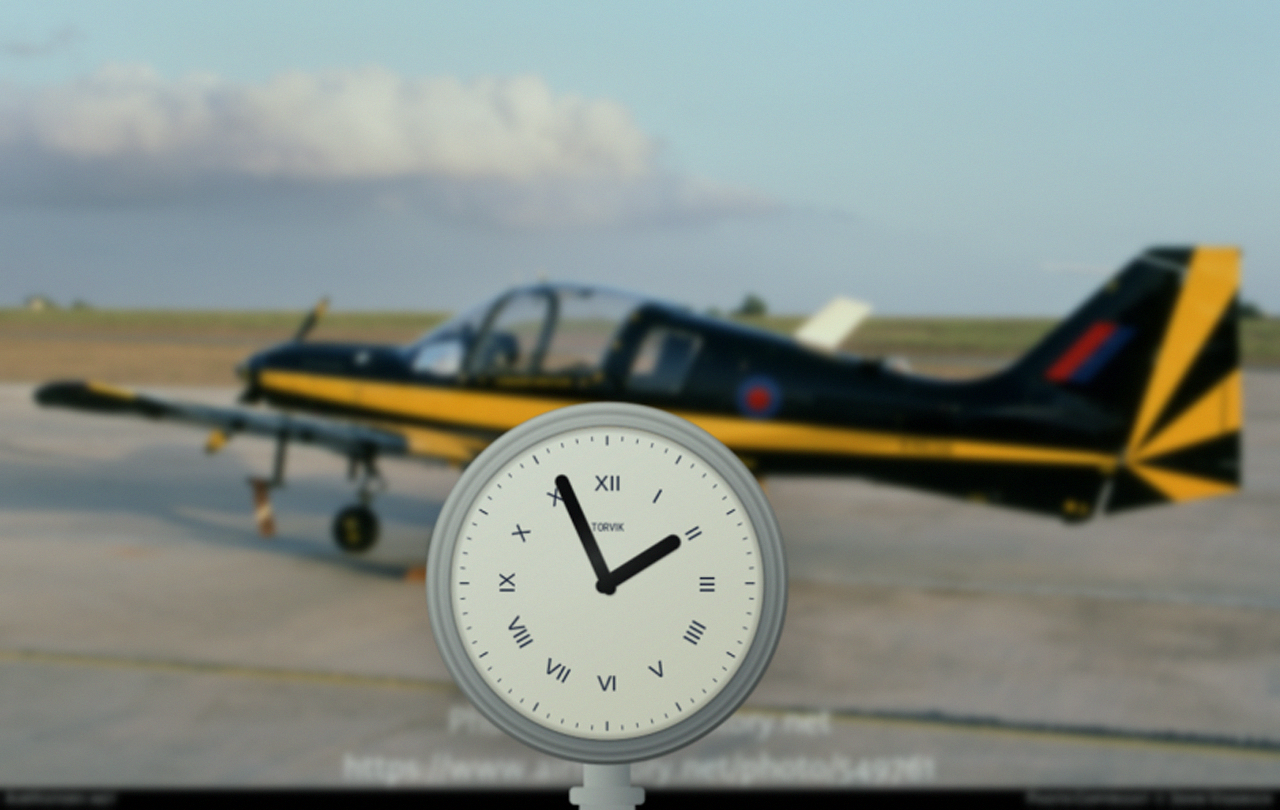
{"hour": 1, "minute": 56}
